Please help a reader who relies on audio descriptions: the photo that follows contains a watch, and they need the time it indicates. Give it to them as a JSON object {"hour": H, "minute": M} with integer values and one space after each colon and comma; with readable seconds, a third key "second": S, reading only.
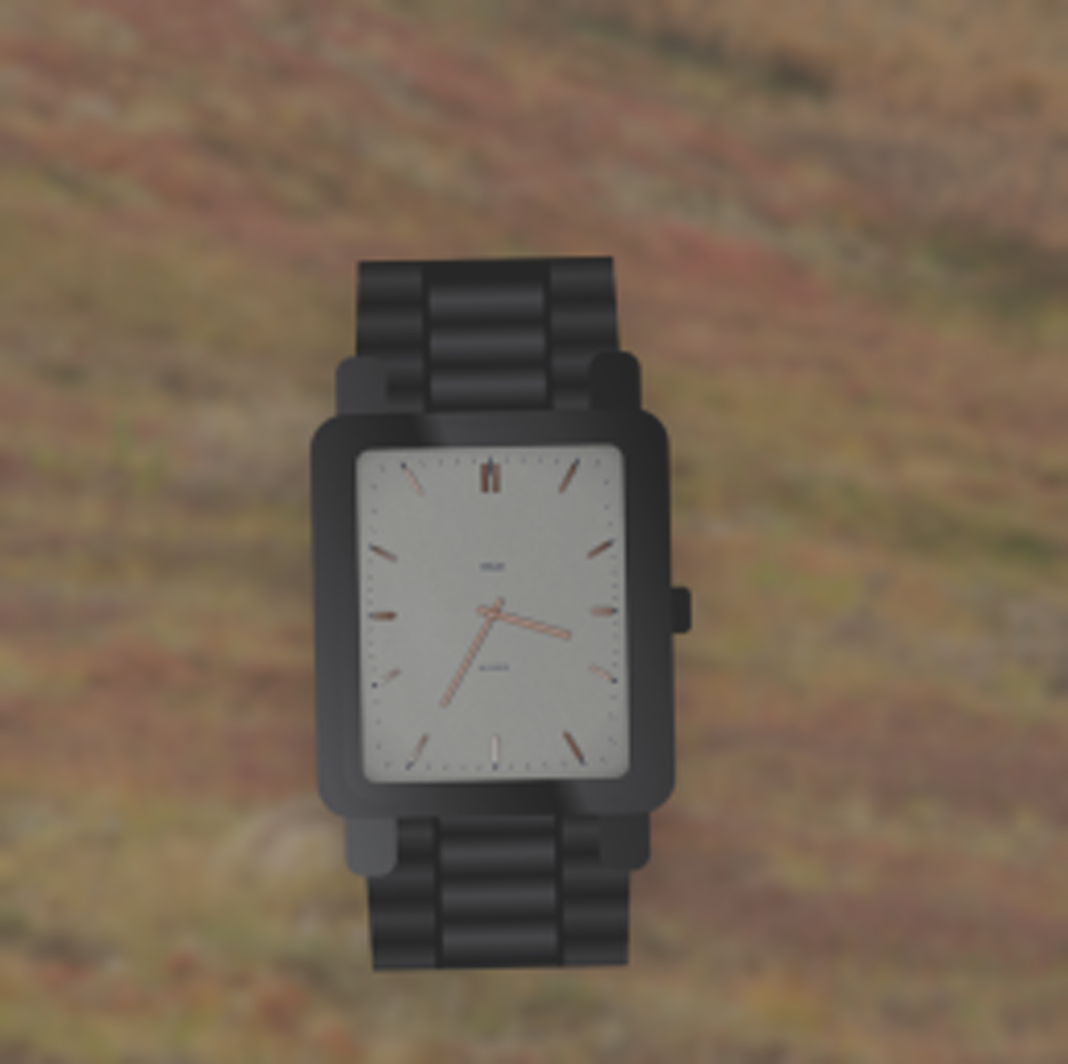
{"hour": 3, "minute": 35}
